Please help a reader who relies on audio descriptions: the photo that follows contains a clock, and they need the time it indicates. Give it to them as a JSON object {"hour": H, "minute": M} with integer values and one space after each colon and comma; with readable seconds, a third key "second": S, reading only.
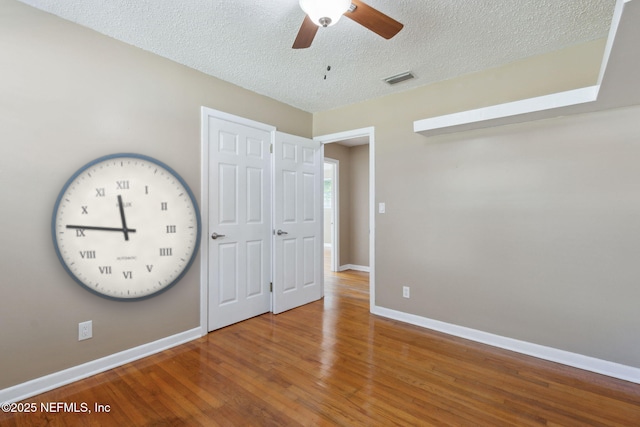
{"hour": 11, "minute": 46}
